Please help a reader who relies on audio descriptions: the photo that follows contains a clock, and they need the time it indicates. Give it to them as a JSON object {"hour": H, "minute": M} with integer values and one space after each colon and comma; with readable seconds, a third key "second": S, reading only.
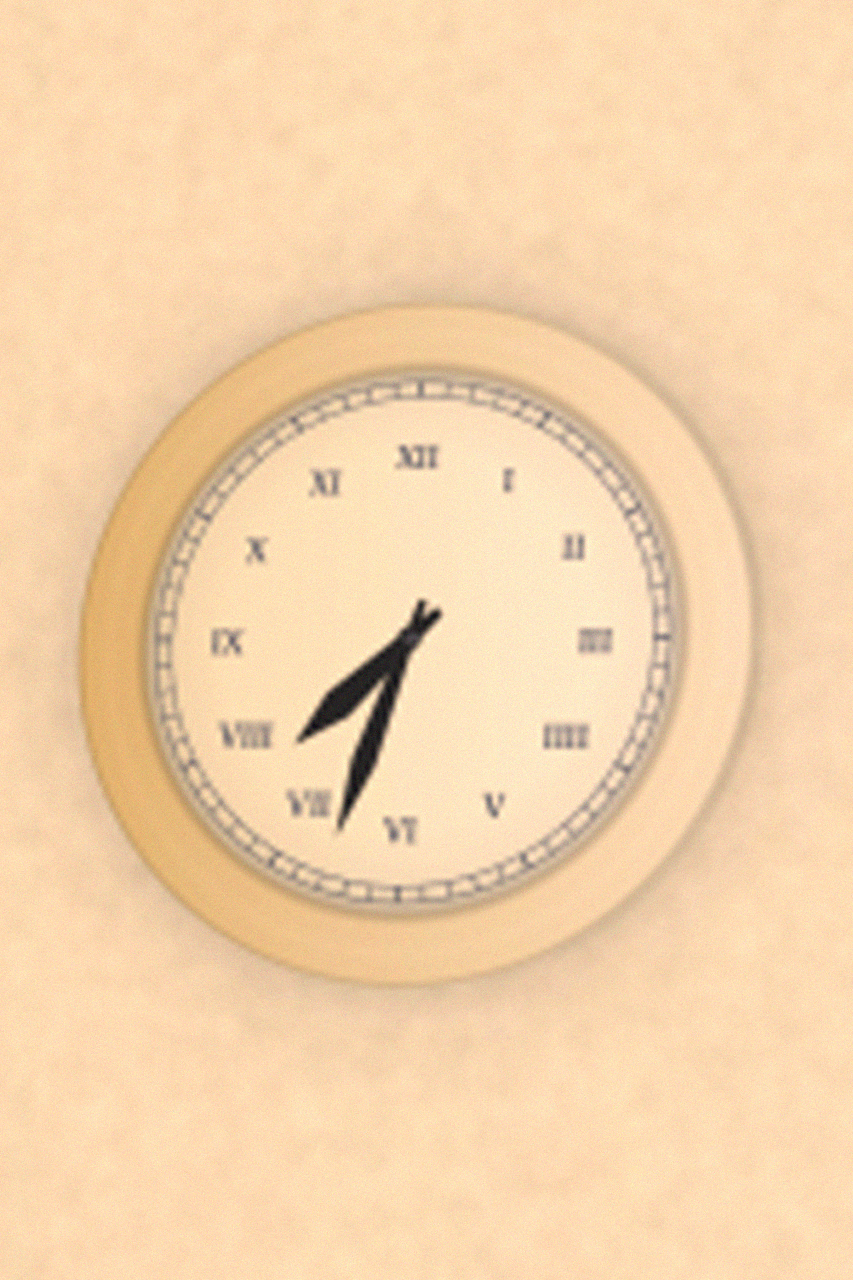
{"hour": 7, "minute": 33}
